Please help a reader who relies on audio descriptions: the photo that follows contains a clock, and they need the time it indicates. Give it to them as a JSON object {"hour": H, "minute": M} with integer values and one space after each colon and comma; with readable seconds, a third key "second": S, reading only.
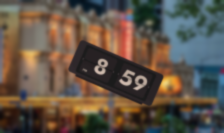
{"hour": 8, "minute": 59}
